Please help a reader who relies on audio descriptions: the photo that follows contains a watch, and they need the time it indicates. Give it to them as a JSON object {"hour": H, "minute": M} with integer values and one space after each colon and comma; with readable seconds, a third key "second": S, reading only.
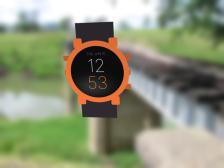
{"hour": 12, "minute": 53}
